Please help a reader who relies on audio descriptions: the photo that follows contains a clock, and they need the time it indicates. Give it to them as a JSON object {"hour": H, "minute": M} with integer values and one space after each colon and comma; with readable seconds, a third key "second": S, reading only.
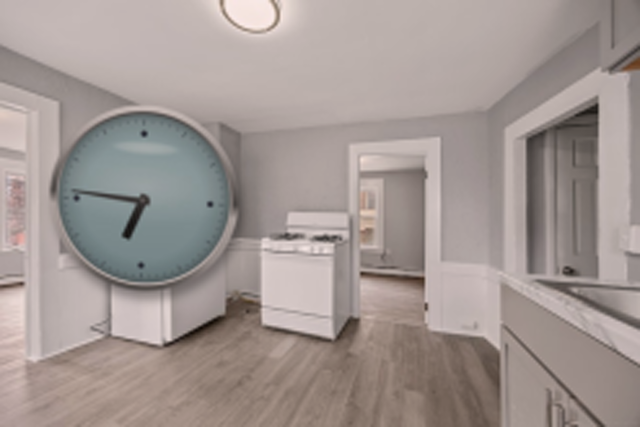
{"hour": 6, "minute": 46}
